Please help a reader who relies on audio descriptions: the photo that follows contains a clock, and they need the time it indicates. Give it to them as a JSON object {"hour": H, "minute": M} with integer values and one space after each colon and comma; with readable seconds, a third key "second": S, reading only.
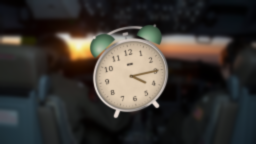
{"hour": 4, "minute": 15}
